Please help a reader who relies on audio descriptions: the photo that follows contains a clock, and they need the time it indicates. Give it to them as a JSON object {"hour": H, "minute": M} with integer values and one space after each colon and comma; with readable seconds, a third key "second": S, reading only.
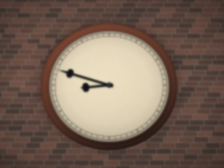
{"hour": 8, "minute": 48}
